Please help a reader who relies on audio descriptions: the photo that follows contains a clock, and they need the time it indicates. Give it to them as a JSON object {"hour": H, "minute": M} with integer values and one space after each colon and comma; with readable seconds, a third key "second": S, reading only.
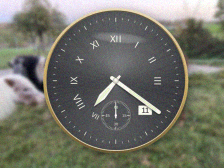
{"hour": 7, "minute": 21}
